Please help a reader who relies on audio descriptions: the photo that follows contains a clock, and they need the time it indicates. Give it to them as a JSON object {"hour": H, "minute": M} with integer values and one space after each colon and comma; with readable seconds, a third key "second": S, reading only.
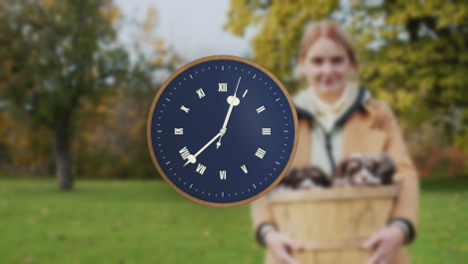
{"hour": 12, "minute": 38, "second": 3}
